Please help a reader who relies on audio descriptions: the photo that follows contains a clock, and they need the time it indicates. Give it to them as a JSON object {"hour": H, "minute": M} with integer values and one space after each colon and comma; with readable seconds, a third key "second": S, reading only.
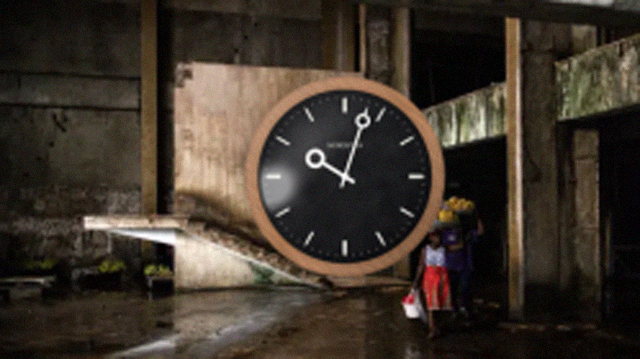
{"hour": 10, "minute": 3}
